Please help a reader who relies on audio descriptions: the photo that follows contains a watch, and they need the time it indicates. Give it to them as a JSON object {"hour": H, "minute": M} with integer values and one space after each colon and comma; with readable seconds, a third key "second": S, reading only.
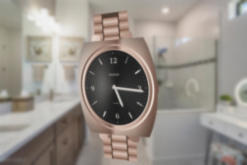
{"hour": 5, "minute": 16}
